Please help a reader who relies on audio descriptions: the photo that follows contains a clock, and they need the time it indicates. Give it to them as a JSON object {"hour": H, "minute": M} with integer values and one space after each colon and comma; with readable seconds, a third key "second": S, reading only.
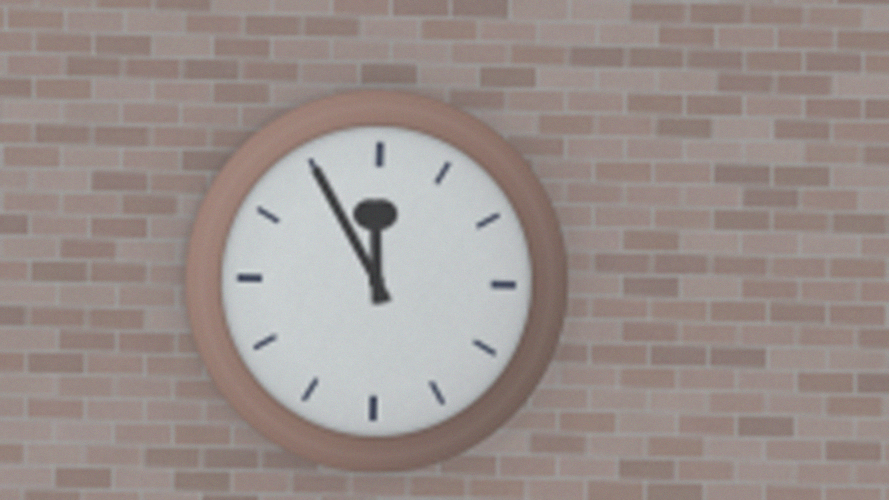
{"hour": 11, "minute": 55}
